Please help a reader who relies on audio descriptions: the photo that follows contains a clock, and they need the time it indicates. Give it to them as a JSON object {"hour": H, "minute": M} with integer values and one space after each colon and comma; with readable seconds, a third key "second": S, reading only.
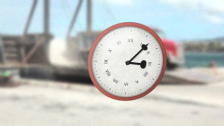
{"hour": 3, "minute": 7}
